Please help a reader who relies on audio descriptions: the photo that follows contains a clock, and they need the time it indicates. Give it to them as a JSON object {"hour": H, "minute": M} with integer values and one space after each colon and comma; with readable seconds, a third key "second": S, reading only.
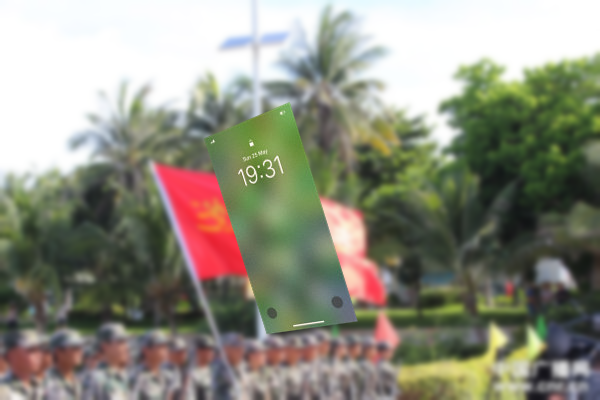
{"hour": 19, "minute": 31}
